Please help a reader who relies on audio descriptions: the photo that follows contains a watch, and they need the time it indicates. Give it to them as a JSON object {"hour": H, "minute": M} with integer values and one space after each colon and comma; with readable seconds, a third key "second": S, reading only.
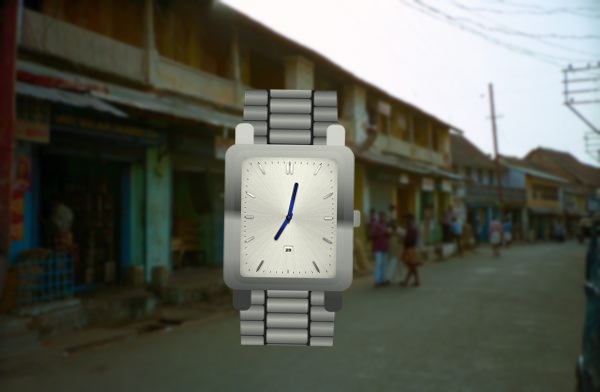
{"hour": 7, "minute": 2}
